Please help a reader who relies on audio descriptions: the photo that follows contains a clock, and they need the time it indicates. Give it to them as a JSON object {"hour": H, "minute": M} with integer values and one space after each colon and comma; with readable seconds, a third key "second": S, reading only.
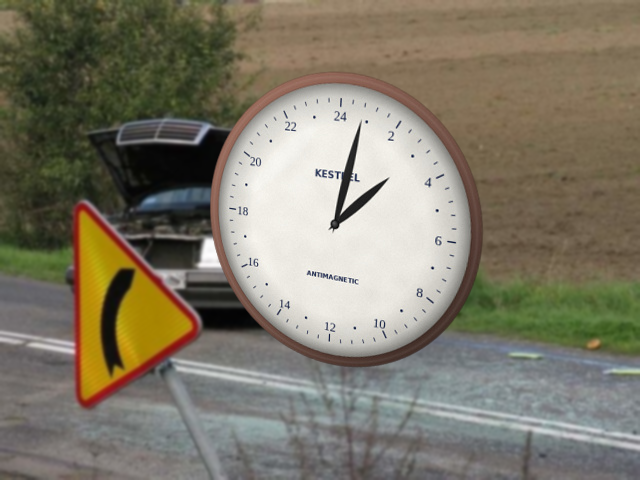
{"hour": 3, "minute": 2}
